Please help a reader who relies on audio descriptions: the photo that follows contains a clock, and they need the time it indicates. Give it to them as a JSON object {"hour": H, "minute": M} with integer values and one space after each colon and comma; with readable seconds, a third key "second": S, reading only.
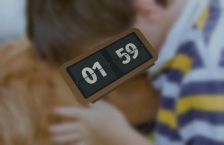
{"hour": 1, "minute": 59}
